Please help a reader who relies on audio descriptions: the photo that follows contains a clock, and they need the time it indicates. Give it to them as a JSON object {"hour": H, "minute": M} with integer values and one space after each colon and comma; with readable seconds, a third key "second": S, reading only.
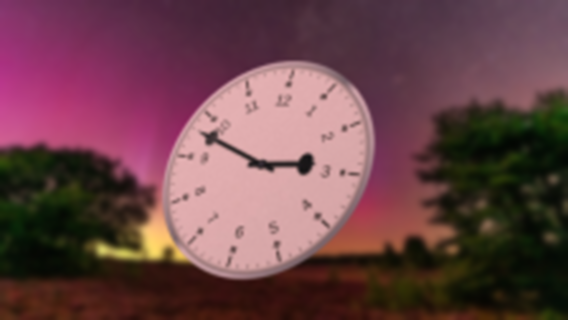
{"hour": 2, "minute": 48}
